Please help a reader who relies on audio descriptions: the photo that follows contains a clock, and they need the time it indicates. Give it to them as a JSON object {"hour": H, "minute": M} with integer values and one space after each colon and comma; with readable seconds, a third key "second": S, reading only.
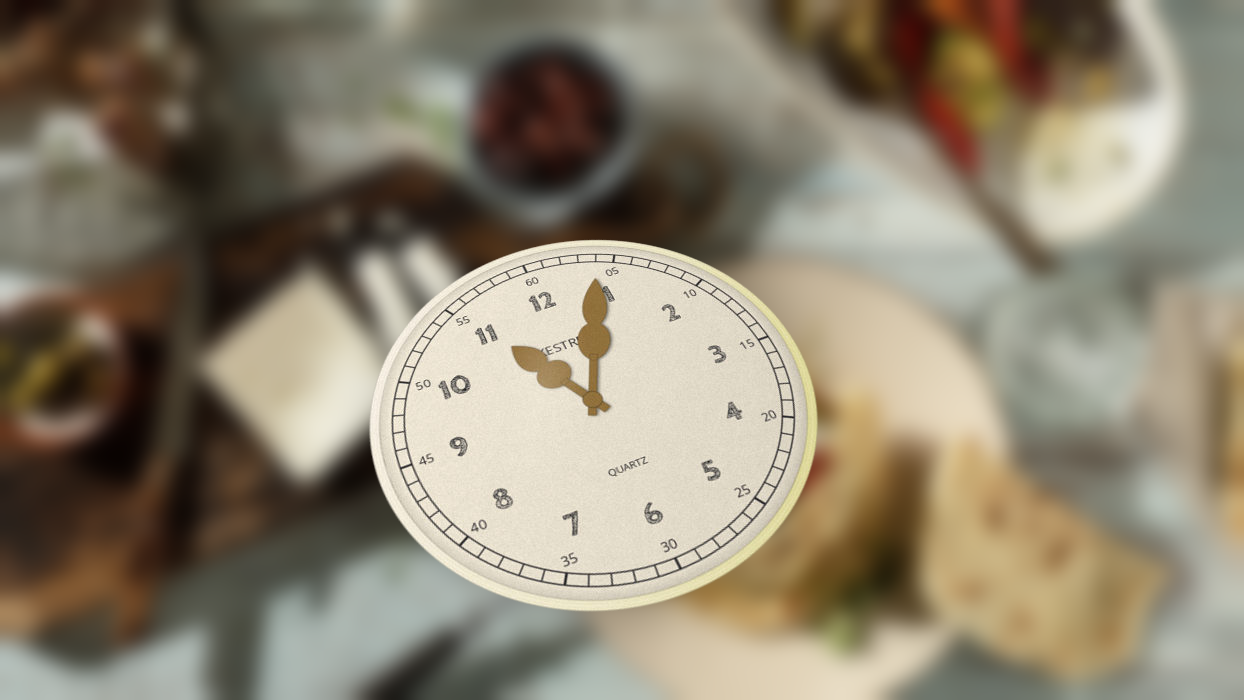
{"hour": 11, "minute": 4}
